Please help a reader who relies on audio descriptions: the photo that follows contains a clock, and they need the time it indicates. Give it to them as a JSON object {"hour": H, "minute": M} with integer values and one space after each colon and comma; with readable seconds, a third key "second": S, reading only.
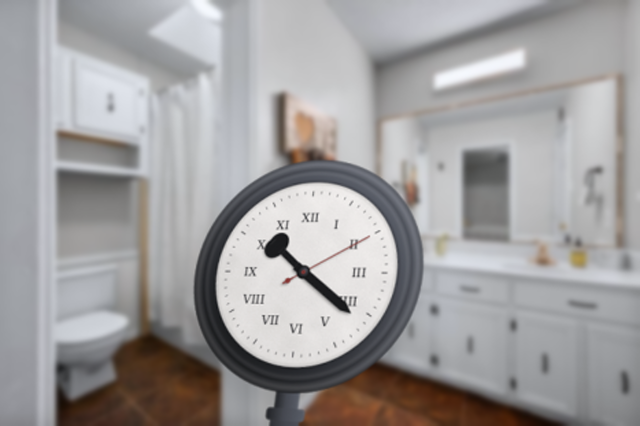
{"hour": 10, "minute": 21, "second": 10}
